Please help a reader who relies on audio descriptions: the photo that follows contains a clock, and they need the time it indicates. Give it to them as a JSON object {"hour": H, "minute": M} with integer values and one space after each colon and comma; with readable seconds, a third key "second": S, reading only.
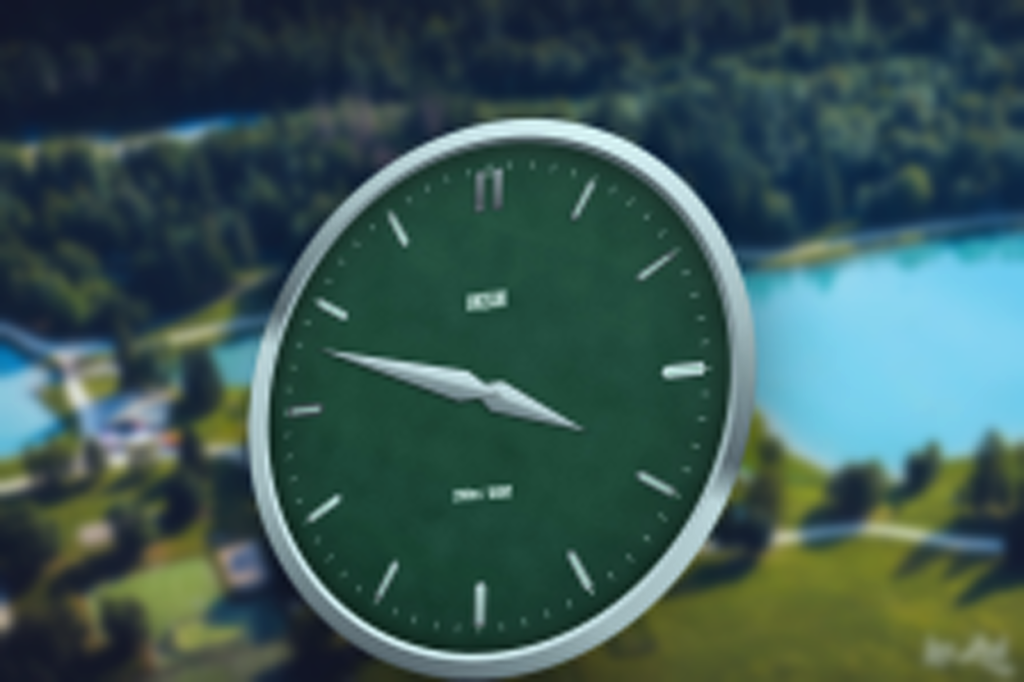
{"hour": 3, "minute": 48}
